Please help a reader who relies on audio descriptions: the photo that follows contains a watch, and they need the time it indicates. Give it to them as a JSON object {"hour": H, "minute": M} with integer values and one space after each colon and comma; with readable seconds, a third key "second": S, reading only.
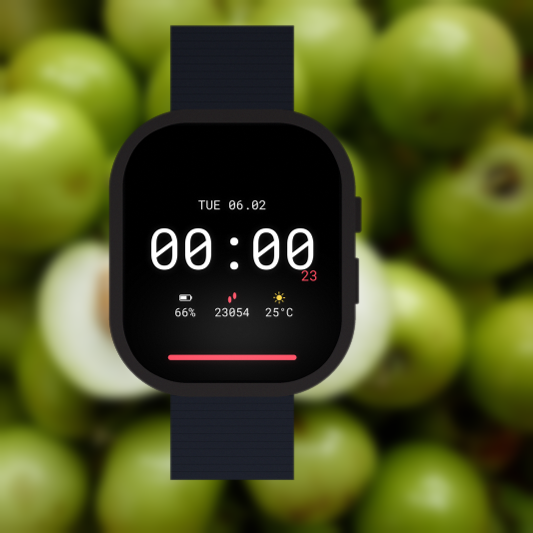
{"hour": 0, "minute": 0, "second": 23}
